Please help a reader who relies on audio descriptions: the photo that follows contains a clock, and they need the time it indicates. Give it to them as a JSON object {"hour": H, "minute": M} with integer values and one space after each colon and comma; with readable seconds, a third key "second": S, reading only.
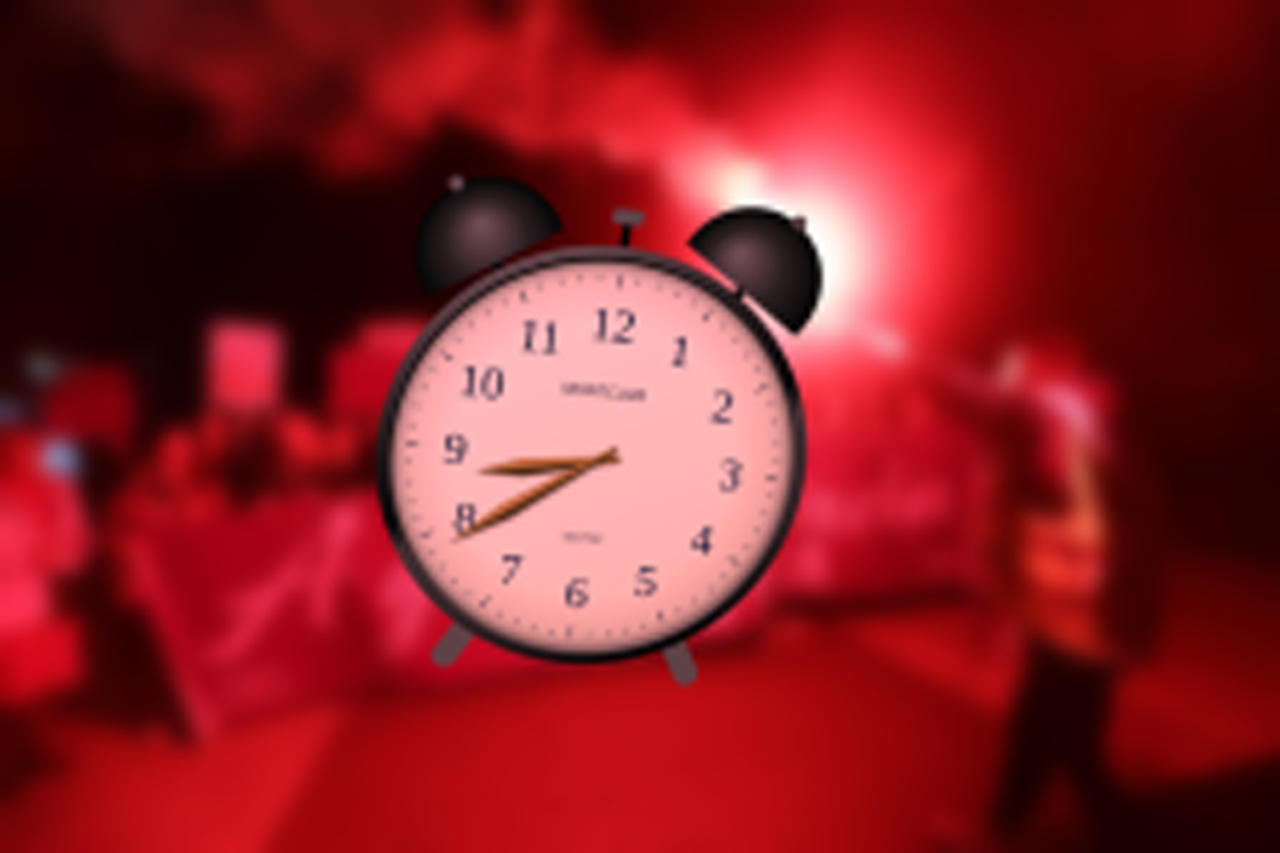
{"hour": 8, "minute": 39}
